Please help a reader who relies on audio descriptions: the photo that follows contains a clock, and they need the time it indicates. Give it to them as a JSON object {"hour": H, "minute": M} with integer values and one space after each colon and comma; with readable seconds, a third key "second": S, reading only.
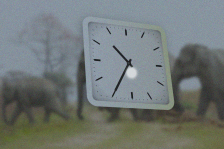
{"hour": 10, "minute": 35}
